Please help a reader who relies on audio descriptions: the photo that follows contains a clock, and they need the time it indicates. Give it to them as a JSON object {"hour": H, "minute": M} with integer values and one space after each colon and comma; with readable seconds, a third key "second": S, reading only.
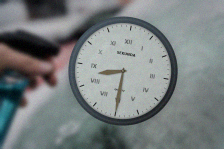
{"hour": 8, "minute": 30}
